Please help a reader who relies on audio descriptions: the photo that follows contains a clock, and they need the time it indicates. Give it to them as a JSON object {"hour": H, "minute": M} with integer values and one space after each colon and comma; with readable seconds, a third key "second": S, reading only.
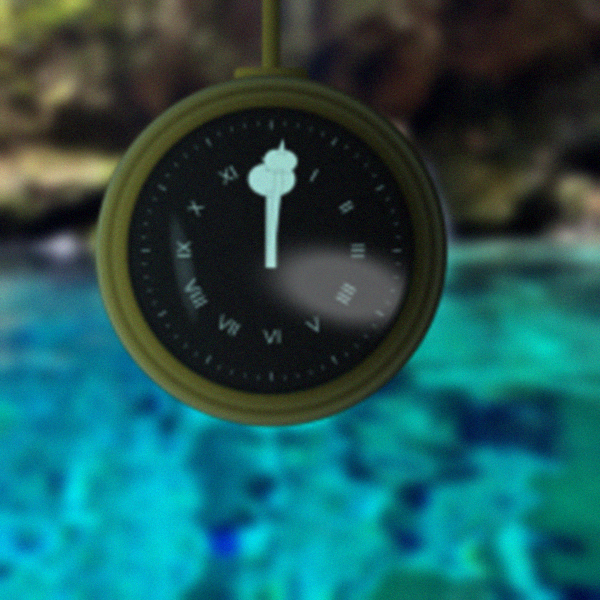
{"hour": 12, "minute": 1}
